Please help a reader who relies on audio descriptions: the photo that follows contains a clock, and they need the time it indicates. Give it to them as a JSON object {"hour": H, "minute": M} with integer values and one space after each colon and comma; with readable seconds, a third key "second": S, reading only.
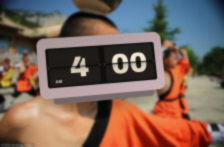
{"hour": 4, "minute": 0}
